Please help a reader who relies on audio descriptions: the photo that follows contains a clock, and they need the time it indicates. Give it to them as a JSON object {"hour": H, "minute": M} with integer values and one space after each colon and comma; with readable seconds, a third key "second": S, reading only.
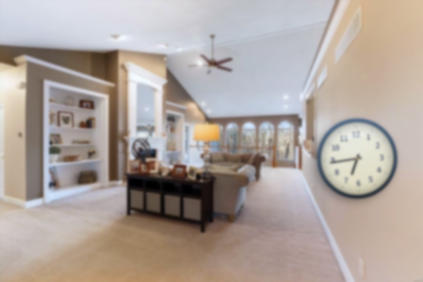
{"hour": 6, "minute": 44}
